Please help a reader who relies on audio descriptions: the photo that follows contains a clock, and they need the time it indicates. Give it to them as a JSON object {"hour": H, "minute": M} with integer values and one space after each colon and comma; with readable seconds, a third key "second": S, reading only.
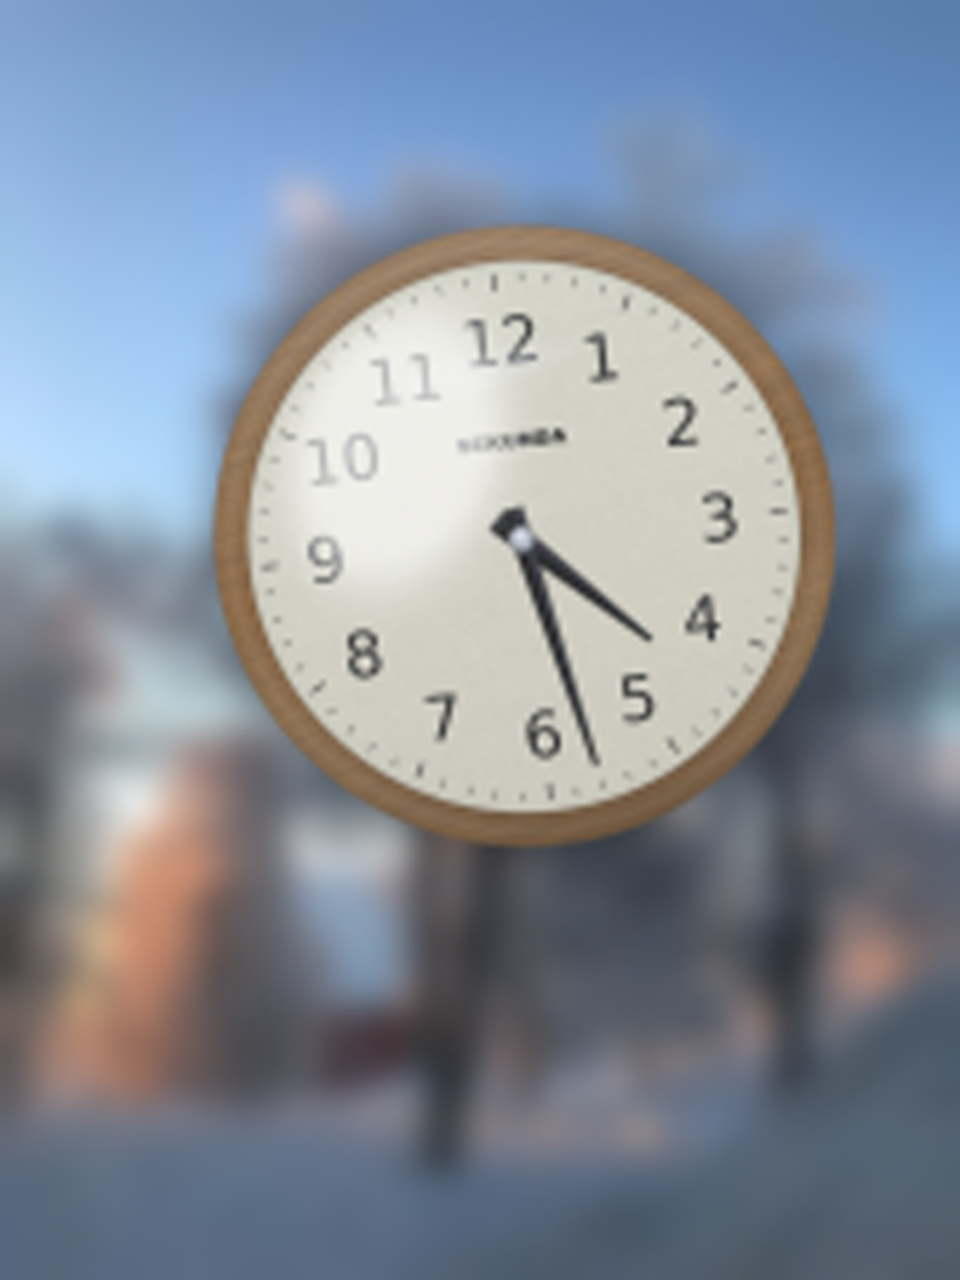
{"hour": 4, "minute": 28}
